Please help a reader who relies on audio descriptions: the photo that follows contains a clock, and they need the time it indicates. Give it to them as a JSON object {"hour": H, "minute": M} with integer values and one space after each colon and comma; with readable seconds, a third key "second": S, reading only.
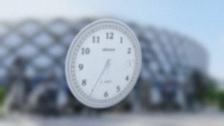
{"hour": 6, "minute": 35}
